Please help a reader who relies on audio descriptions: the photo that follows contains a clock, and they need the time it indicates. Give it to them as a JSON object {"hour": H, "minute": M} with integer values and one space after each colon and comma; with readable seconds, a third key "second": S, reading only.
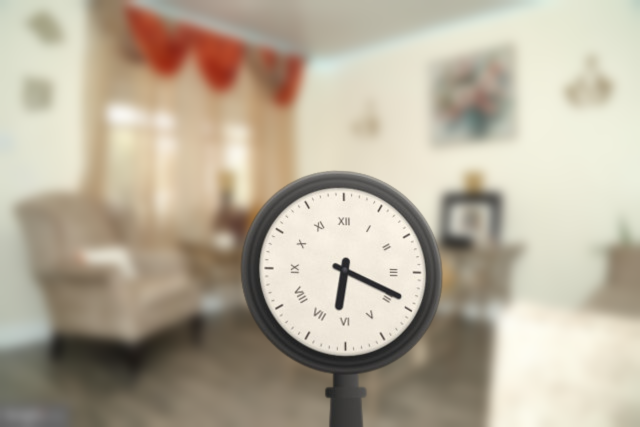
{"hour": 6, "minute": 19}
